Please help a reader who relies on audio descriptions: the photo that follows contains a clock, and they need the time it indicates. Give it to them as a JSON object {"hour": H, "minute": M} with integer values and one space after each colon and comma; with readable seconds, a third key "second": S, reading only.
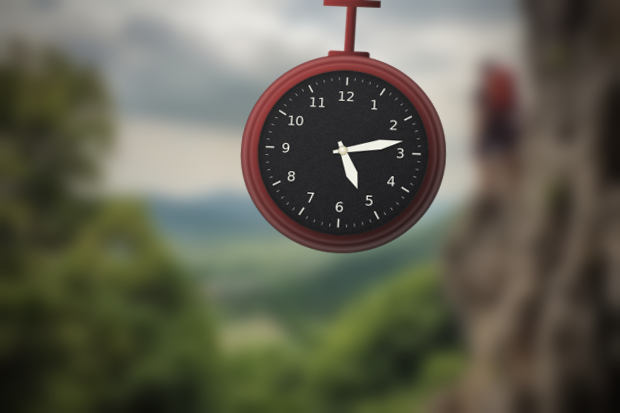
{"hour": 5, "minute": 13}
